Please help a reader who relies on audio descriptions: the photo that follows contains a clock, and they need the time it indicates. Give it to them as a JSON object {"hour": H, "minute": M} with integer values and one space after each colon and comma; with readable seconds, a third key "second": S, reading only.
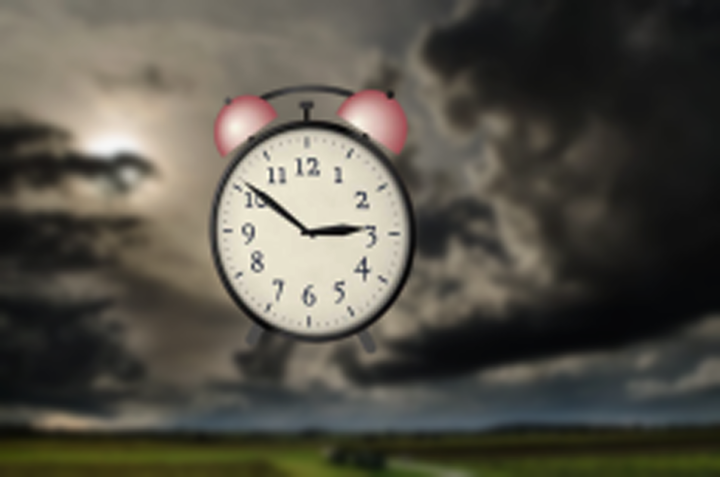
{"hour": 2, "minute": 51}
